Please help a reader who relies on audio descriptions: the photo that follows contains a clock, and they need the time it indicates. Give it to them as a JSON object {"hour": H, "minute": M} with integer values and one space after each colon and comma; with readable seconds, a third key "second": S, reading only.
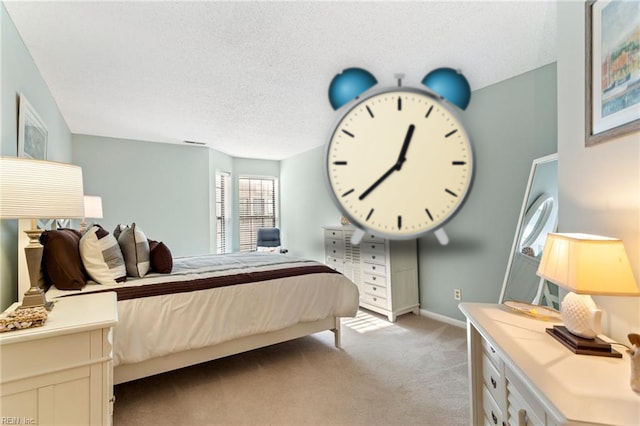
{"hour": 12, "minute": 38}
